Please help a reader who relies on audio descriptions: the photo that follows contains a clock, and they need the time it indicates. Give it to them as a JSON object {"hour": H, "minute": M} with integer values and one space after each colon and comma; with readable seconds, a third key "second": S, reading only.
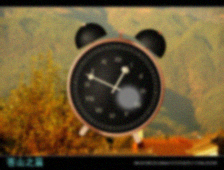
{"hour": 12, "minute": 48}
